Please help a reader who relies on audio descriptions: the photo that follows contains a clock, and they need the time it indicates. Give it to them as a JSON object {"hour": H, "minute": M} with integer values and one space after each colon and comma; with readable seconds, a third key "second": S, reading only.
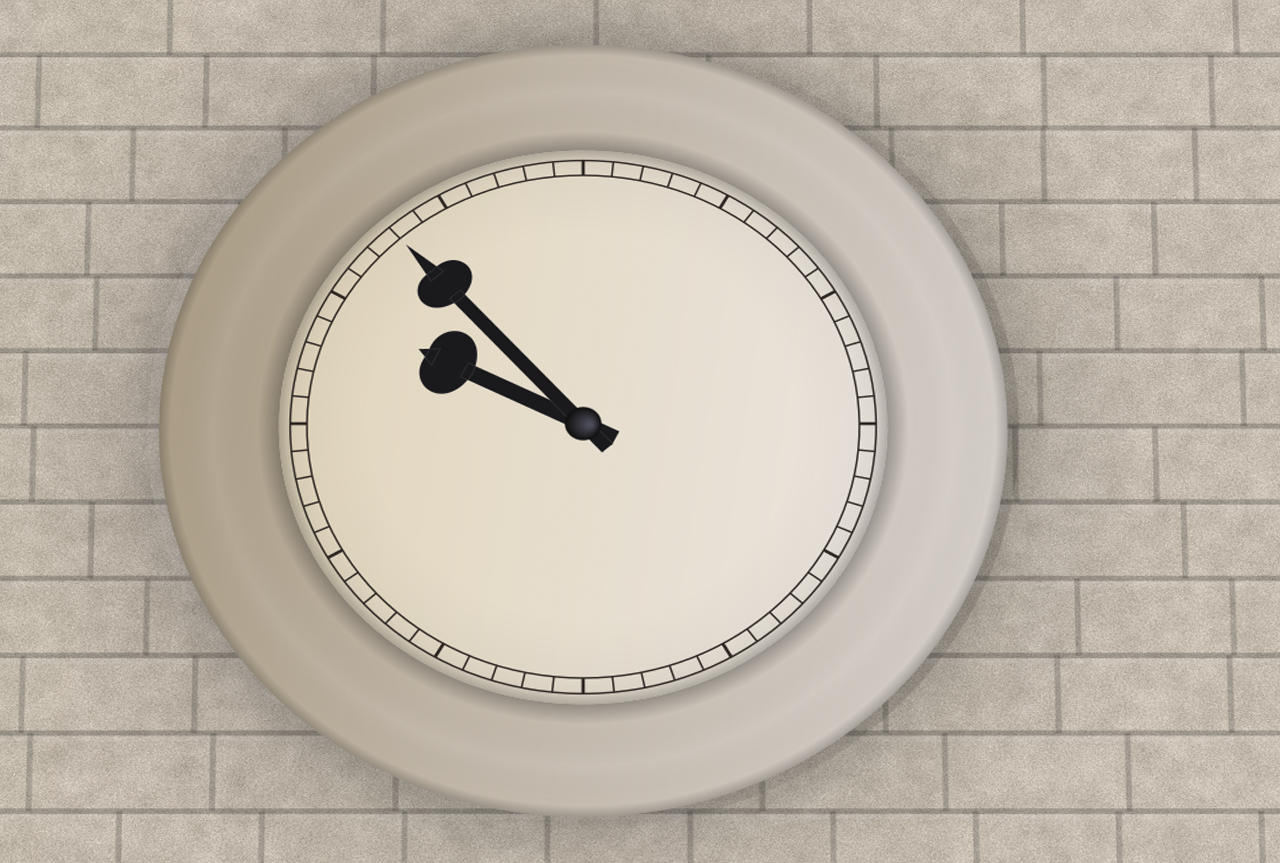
{"hour": 9, "minute": 53}
